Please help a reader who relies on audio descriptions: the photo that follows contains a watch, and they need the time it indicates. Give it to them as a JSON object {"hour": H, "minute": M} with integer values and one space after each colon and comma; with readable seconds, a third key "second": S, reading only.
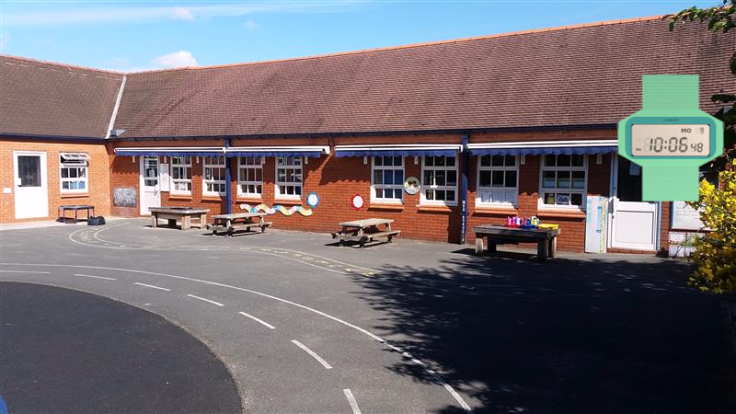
{"hour": 10, "minute": 6, "second": 48}
